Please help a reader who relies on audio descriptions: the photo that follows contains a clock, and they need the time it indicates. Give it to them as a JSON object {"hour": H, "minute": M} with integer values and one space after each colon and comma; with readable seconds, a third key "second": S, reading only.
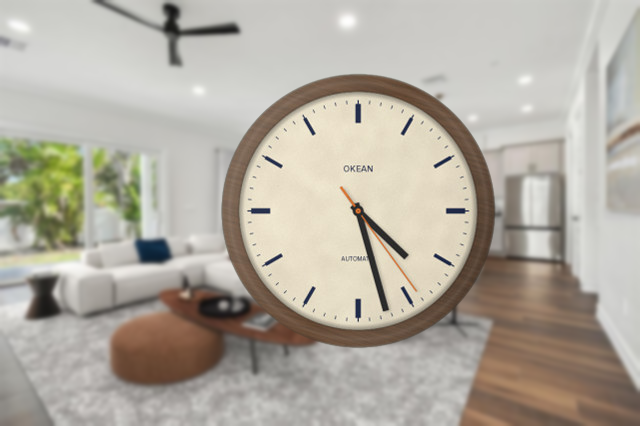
{"hour": 4, "minute": 27, "second": 24}
